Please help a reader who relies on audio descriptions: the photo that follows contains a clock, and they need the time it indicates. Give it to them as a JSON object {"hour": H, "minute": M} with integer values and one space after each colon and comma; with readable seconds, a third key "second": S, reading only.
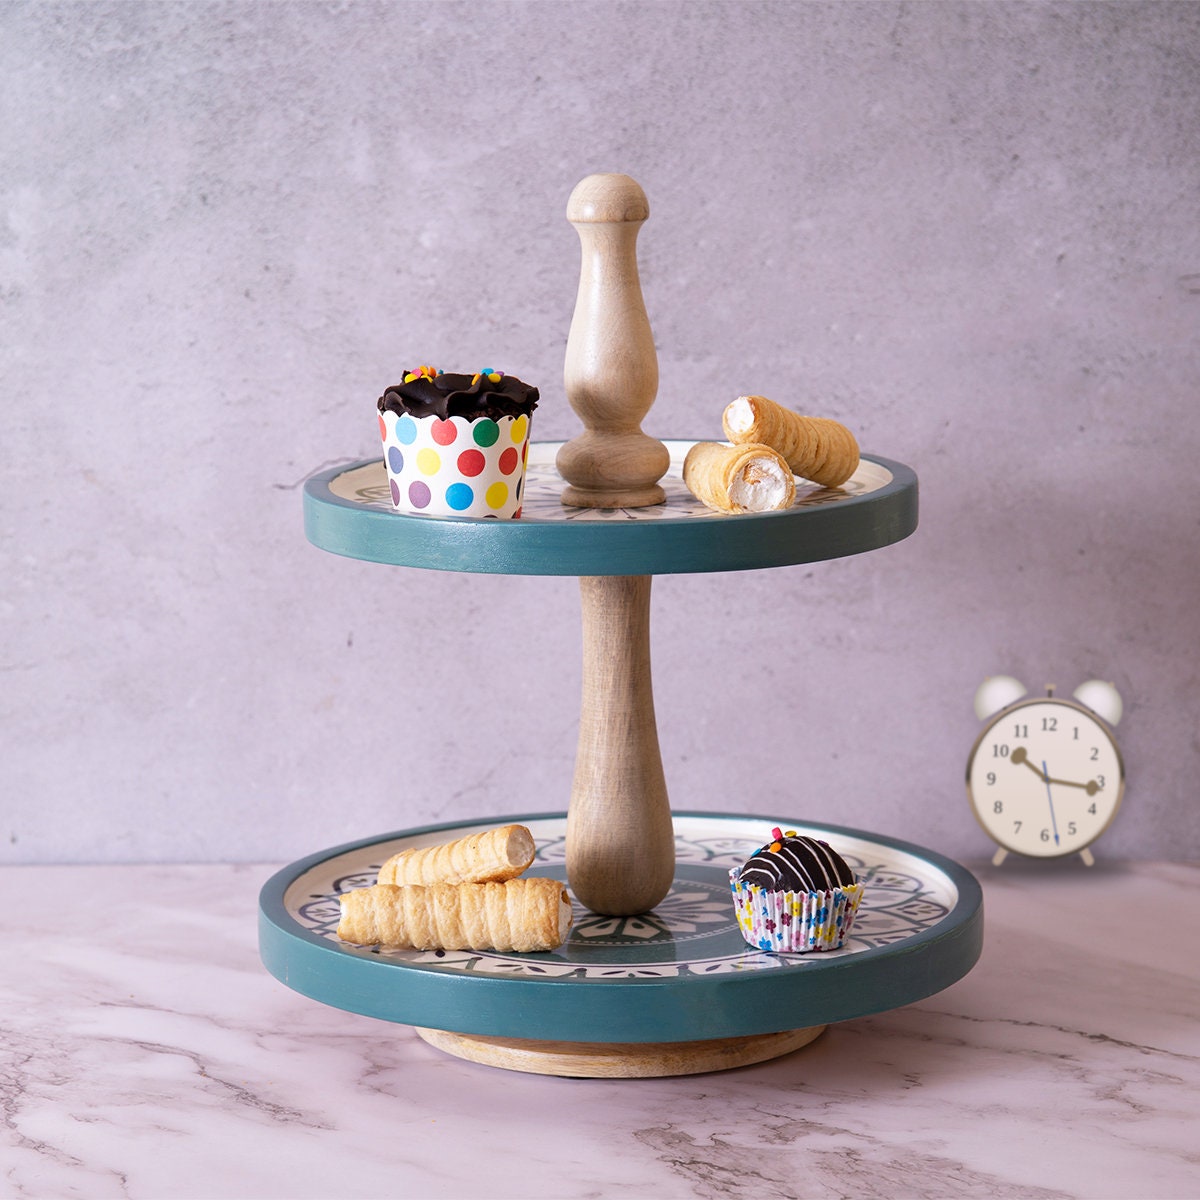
{"hour": 10, "minute": 16, "second": 28}
